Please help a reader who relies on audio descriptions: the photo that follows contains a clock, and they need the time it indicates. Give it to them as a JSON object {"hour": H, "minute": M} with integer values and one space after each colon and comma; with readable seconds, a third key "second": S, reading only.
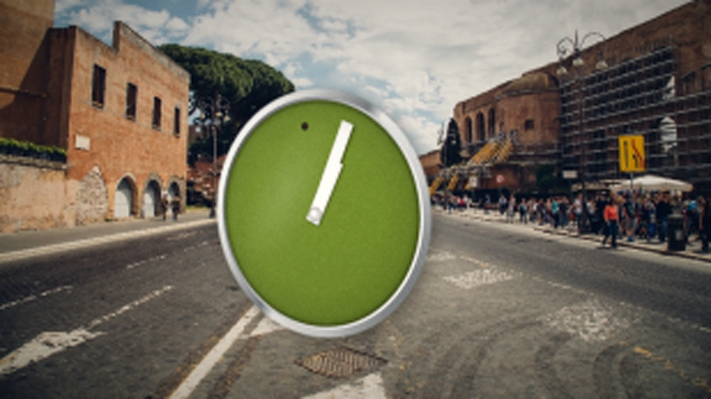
{"hour": 1, "minute": 5}
